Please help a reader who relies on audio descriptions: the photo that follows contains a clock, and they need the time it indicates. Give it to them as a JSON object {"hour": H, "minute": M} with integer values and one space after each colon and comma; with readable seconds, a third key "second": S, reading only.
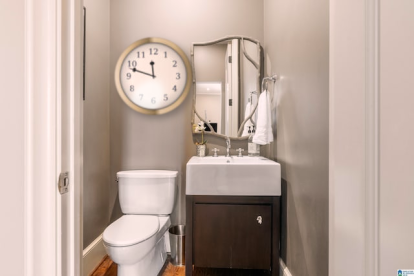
{"hour": 11, "minute": 48}
